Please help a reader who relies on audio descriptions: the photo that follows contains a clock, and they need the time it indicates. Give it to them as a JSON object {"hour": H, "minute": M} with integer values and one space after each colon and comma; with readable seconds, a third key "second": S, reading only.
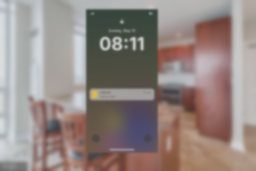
{"hour": 8, "minute": 11}
